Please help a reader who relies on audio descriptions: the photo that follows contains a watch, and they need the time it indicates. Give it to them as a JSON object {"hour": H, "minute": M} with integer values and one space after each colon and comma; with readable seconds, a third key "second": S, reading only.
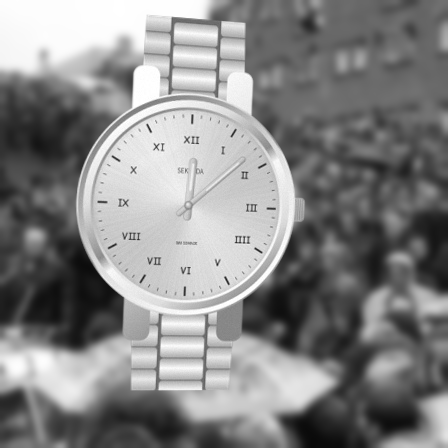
{"hour": 12, "minute": 8}
